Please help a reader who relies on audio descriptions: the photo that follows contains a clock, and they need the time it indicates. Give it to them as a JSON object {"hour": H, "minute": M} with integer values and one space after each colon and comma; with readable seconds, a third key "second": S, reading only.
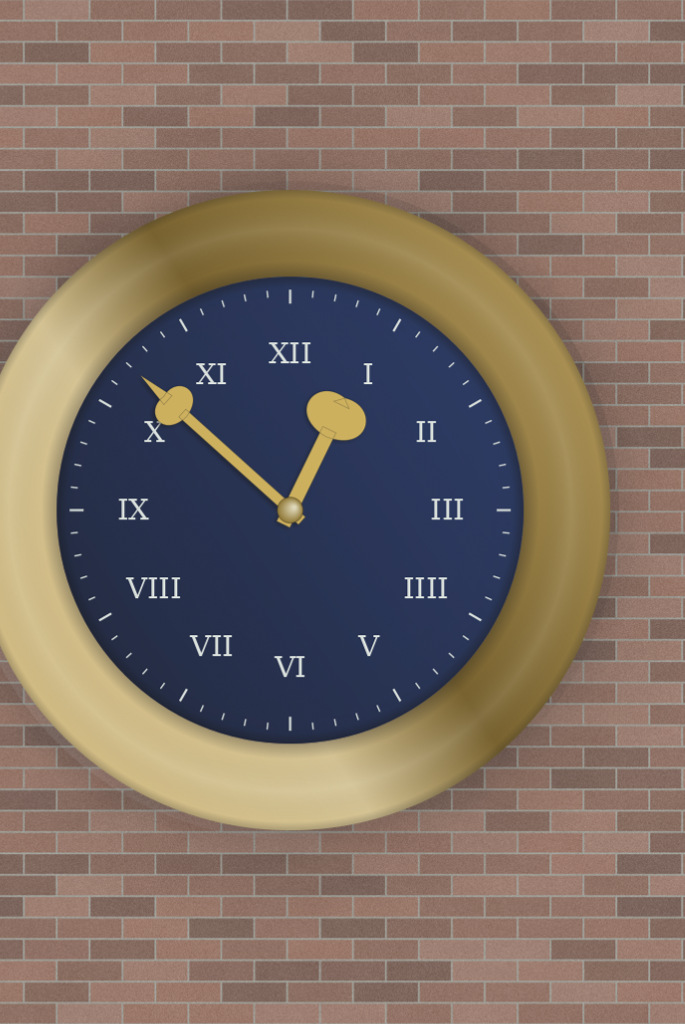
{"hour": 12, "minute": 52}
